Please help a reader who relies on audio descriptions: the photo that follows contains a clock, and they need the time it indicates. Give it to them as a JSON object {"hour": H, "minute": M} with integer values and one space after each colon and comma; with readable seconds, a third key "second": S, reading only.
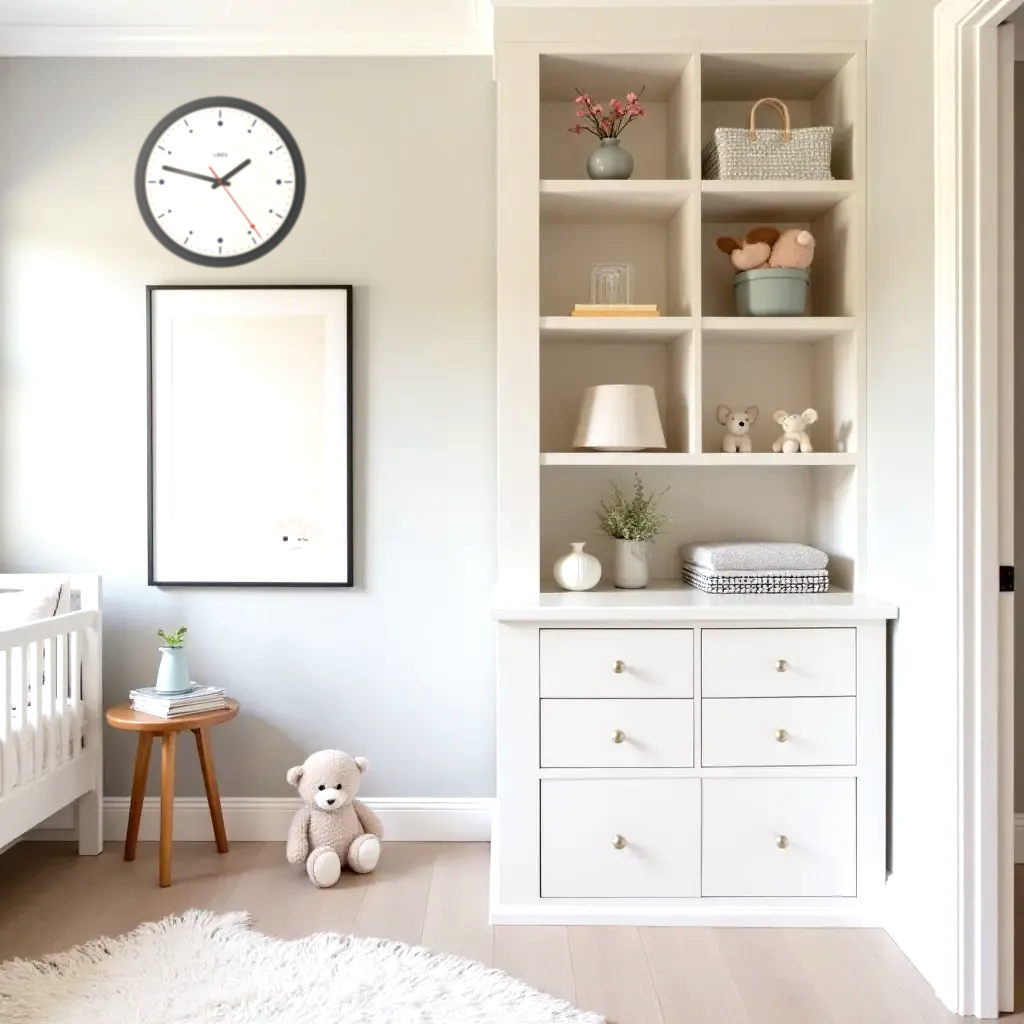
{"hour": 1, "minute": 47, "second": 24}
